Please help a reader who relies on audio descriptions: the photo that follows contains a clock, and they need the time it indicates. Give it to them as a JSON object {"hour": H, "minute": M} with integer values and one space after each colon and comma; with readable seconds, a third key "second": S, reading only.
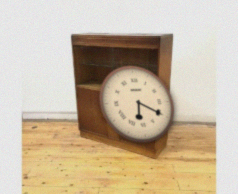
{"hour": 6, "minute": 20}
